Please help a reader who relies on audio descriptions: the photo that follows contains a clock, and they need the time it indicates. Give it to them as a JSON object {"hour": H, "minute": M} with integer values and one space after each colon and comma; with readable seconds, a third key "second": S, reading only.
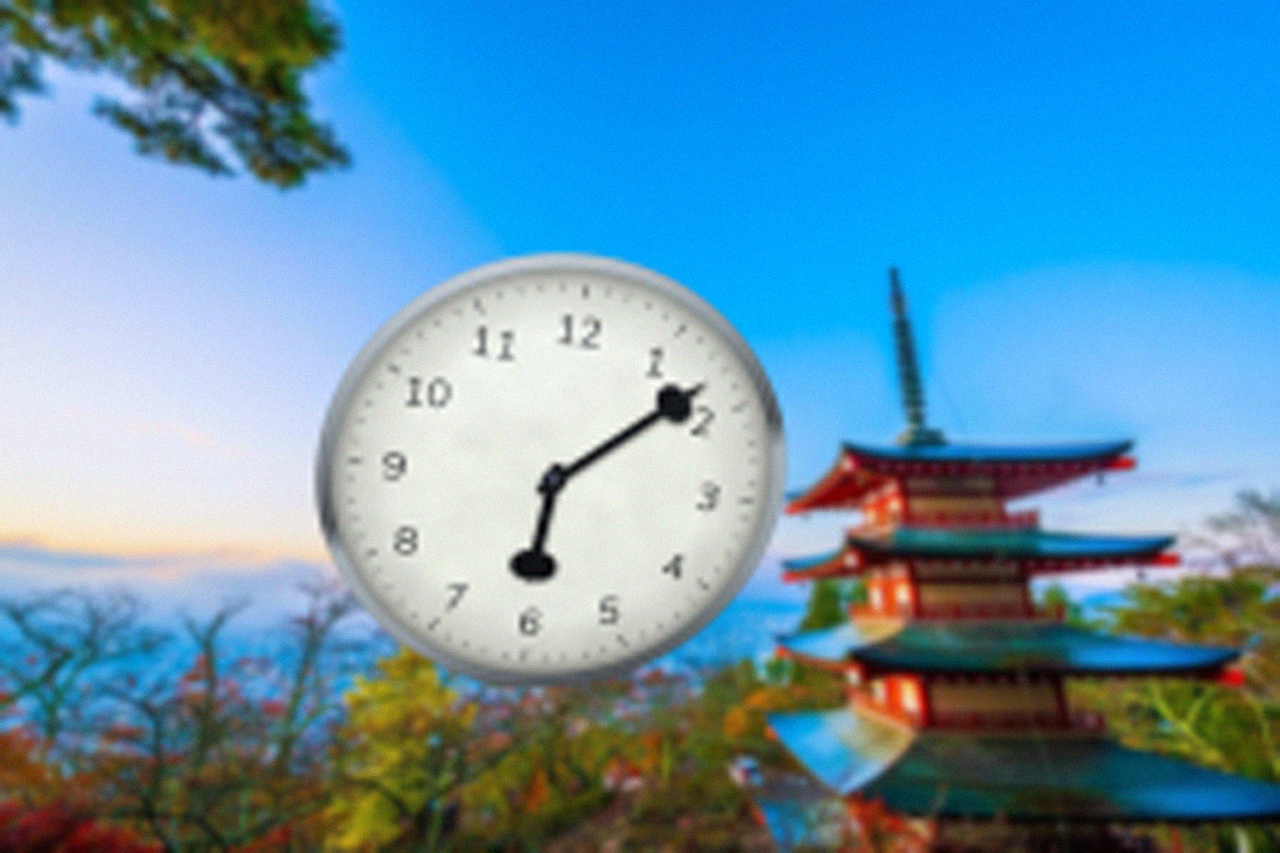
{"hour": 6, "minute": 8}
